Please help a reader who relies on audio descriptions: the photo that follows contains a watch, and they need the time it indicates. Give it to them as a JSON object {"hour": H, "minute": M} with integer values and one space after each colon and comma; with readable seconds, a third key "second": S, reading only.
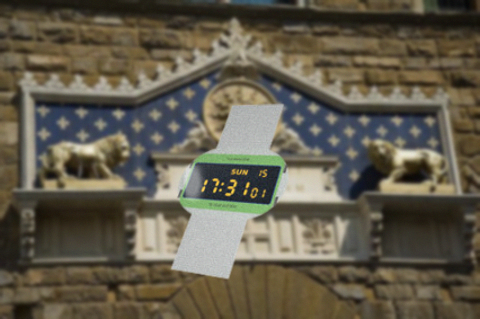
{"hour": 17, "minute": 31, "second": 1}
